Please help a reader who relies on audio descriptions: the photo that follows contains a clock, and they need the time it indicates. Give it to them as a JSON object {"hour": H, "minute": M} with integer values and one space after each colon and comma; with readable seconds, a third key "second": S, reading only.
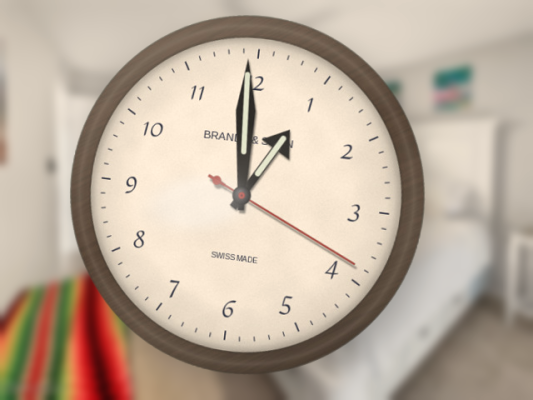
{"hour": 12, "minute": 59, "second": 19}
